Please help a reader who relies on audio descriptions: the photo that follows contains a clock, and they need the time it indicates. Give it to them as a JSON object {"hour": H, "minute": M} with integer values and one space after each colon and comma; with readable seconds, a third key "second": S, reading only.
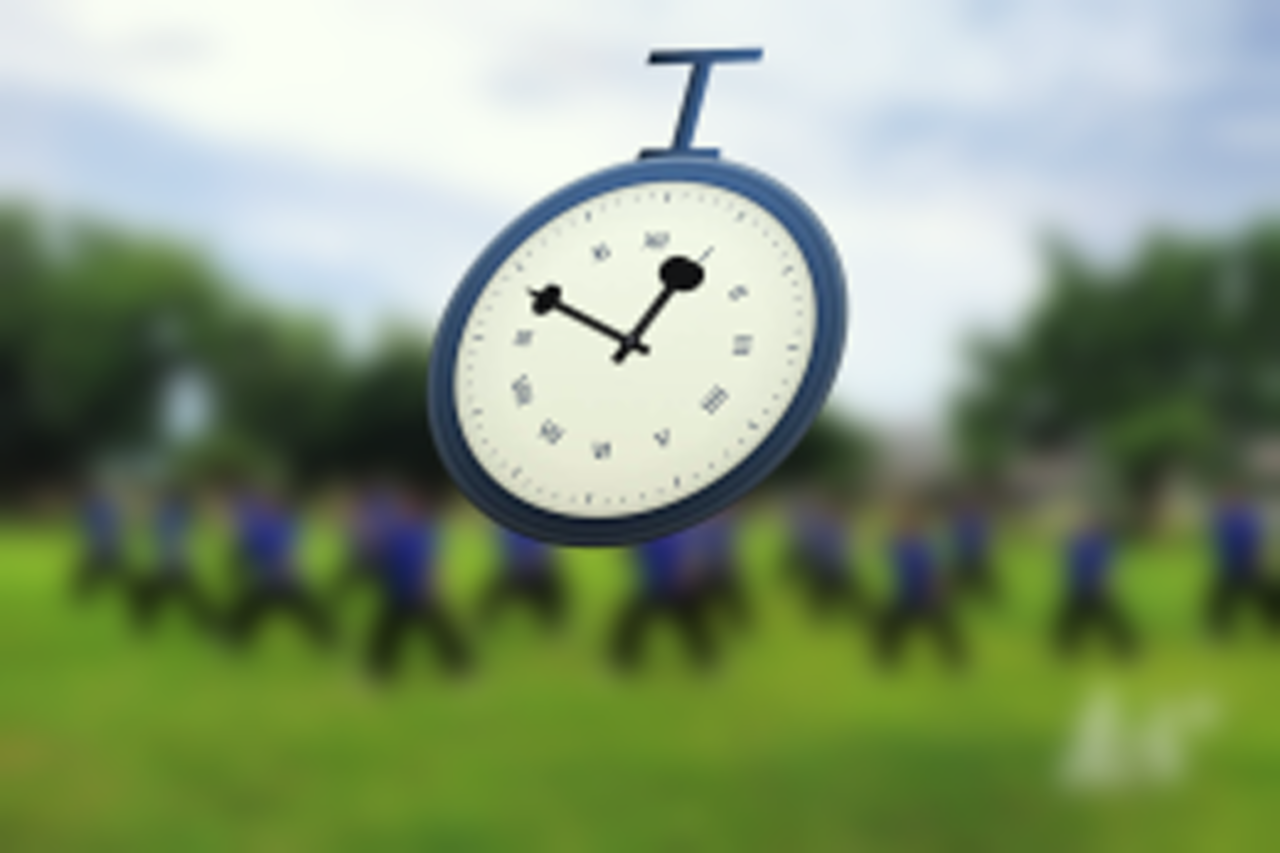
{"hour": 12, "minute": 49}
